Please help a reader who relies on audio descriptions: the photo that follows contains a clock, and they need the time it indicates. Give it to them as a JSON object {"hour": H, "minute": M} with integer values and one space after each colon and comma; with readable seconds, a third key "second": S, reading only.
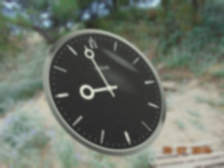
{"hour": 8, "minute": 58}
